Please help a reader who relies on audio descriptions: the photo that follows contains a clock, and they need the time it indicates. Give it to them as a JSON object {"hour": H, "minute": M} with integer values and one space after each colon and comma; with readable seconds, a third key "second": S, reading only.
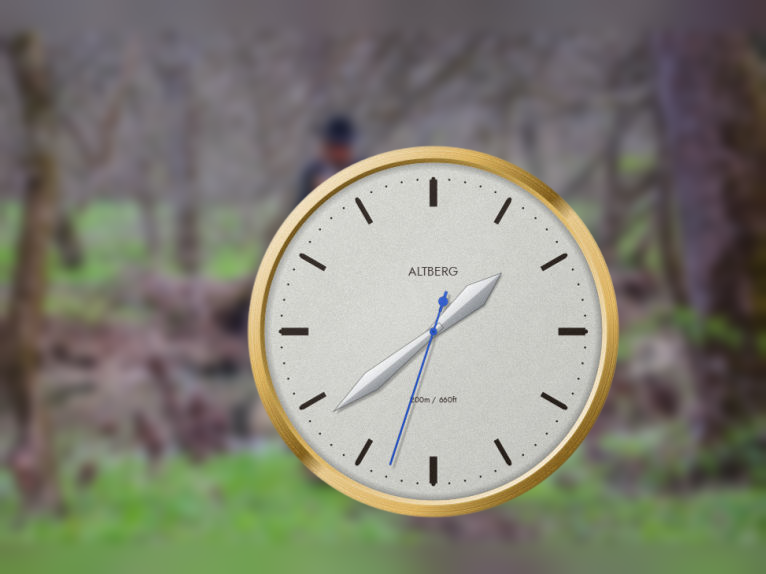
{"hour": 1, "minute": 38, "second": 33}
